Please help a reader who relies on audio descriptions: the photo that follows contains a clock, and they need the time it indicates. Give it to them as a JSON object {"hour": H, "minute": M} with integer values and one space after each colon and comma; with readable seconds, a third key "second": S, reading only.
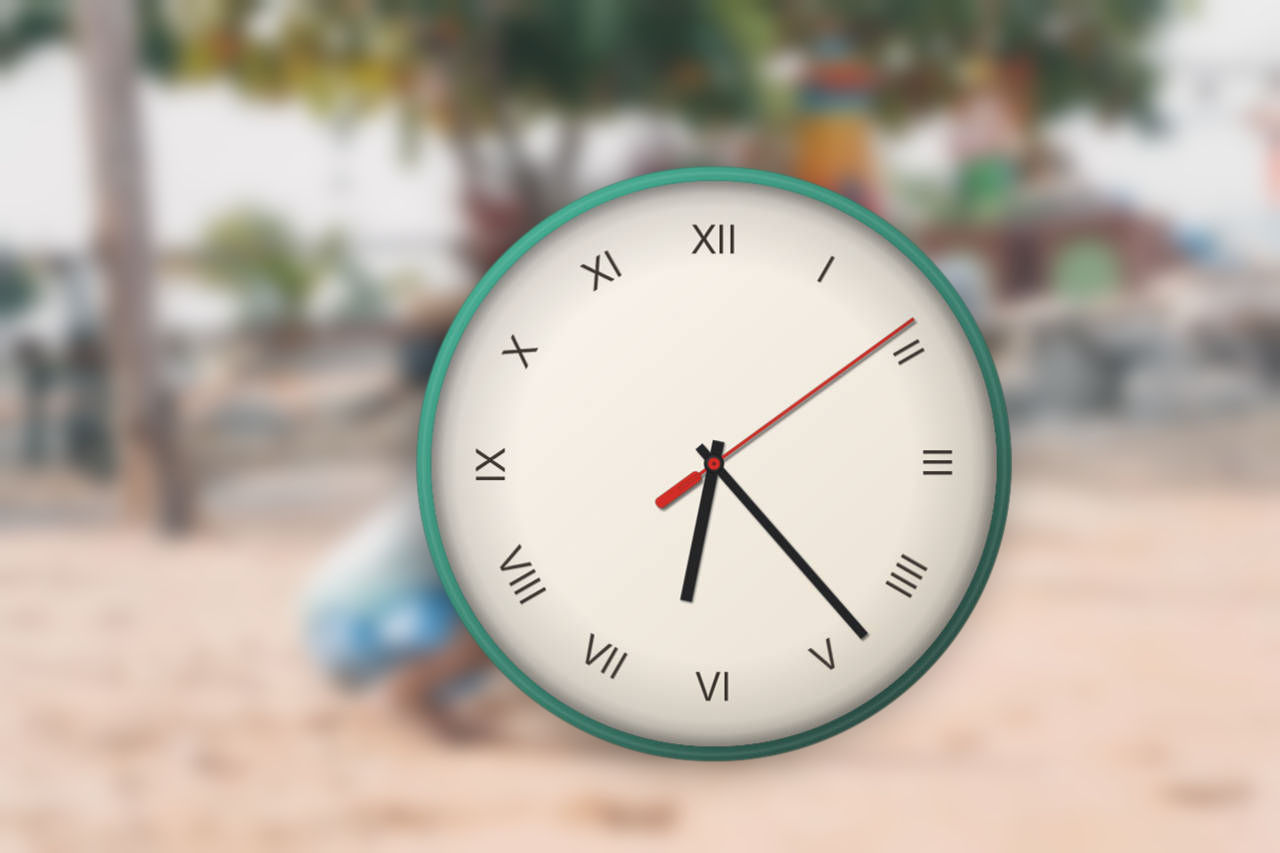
{"hour": 6, "minute": 23, "second": 9}
